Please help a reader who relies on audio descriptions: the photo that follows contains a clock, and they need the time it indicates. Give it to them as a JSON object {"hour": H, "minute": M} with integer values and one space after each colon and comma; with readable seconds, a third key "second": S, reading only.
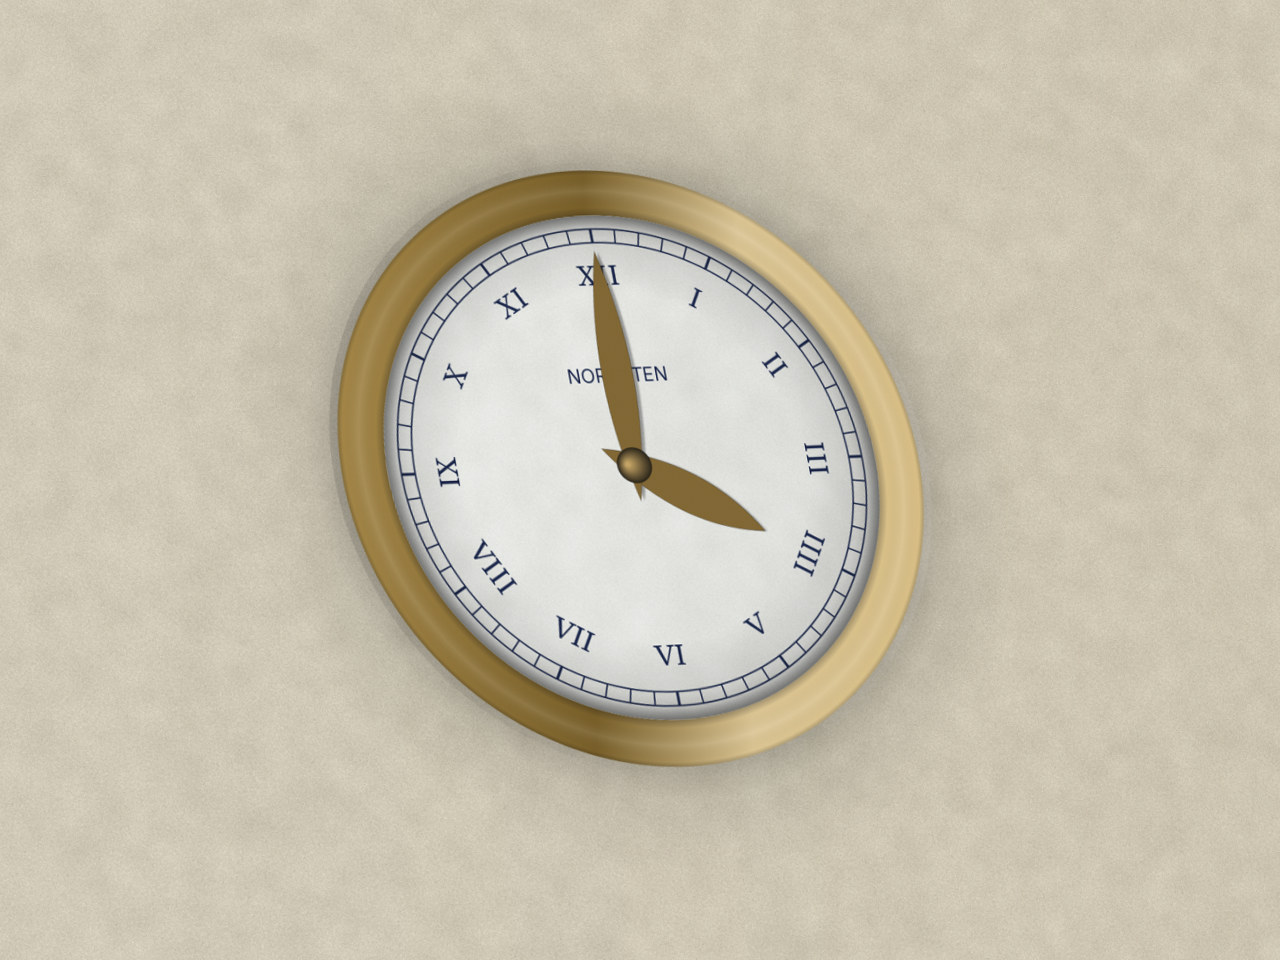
{"hour": 4, "minute": 0}
